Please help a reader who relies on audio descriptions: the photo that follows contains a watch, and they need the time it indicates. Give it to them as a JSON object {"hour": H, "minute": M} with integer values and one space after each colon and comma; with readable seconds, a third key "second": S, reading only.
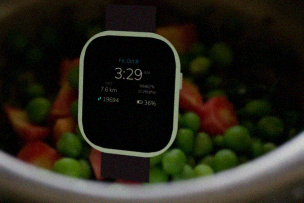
{"hour": 3, "minute": 29}
